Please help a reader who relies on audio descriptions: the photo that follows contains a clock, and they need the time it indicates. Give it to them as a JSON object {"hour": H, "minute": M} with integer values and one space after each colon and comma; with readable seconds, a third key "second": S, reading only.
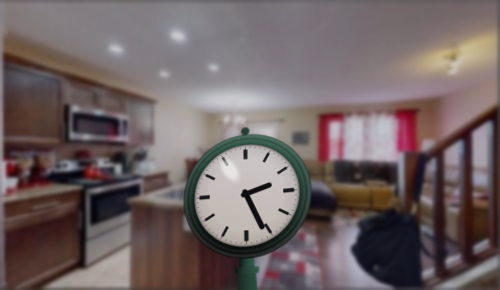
{"hour": 2, "minute": 26}
